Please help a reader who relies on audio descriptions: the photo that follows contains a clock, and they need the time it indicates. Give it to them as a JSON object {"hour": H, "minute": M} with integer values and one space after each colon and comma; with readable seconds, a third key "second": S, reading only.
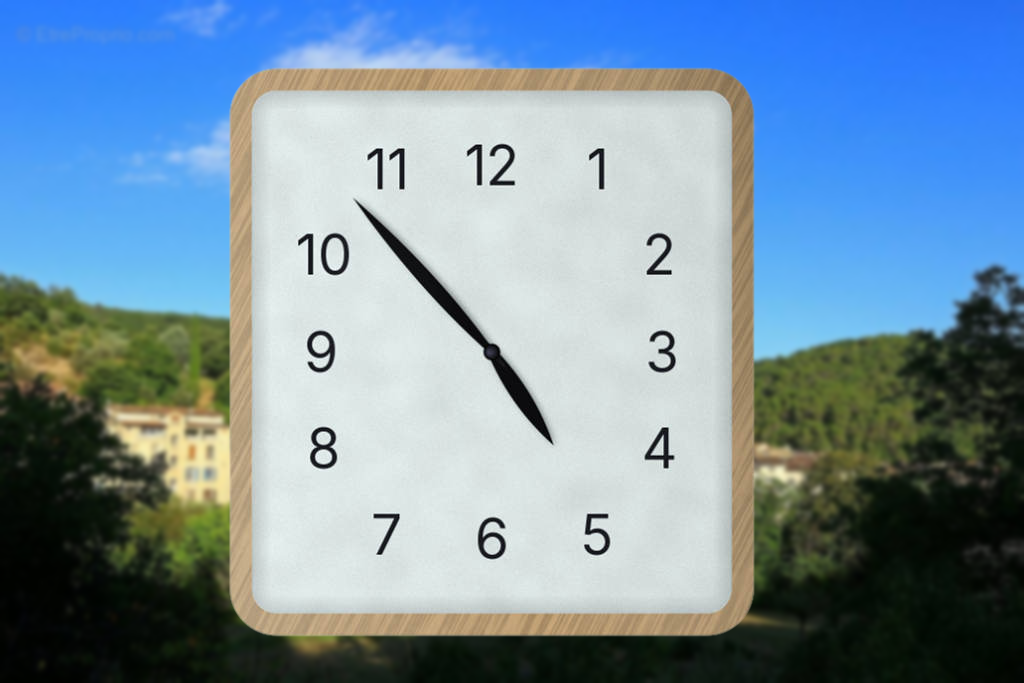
{"hour": 4, "minute": 53}
